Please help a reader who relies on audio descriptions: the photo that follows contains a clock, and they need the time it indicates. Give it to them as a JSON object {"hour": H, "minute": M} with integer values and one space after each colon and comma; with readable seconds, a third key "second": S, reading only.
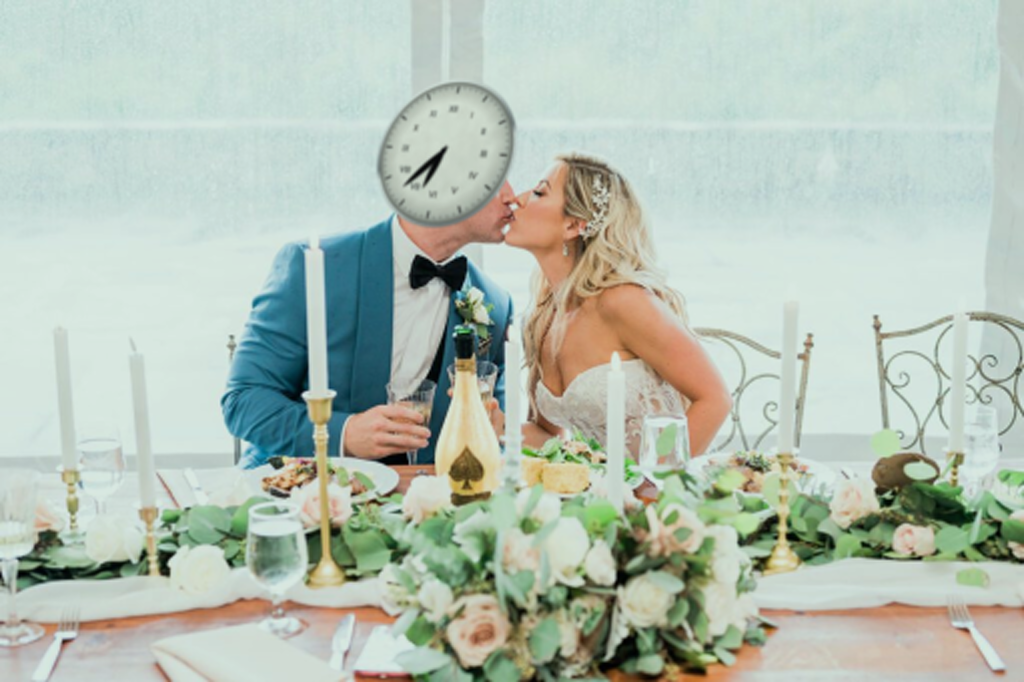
{"hour": 6, "minute": 37}
